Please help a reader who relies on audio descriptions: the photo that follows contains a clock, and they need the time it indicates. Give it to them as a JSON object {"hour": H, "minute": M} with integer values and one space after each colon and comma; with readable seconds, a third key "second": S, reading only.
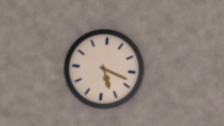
{"hour": 5, "minute": 18}
